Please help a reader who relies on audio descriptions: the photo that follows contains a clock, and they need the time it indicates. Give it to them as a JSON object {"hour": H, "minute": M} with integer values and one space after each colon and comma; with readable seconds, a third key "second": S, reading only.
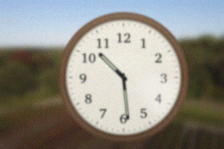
{"hour": 10, "minute": 29}
